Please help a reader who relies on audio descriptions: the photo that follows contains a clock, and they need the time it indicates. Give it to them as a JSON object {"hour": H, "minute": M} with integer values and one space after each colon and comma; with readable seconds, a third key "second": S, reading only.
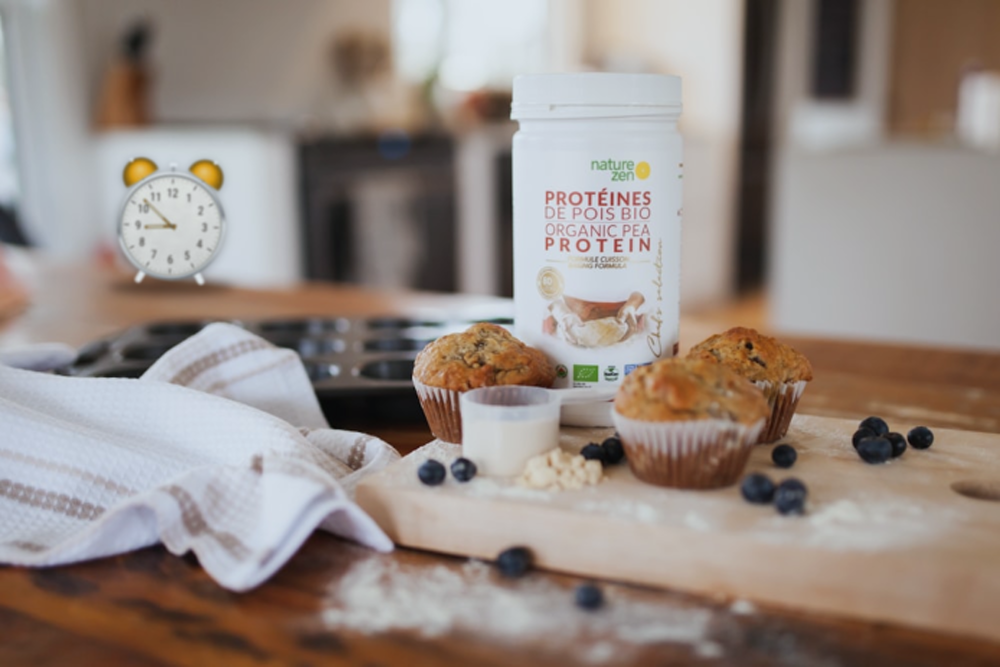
{"hour": 8, "minute": 52}
